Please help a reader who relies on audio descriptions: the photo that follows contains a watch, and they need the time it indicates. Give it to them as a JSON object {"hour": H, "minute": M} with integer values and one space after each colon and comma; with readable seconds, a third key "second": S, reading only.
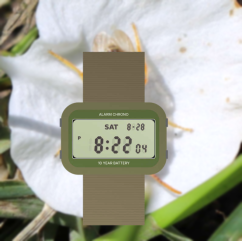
{"hour": 8, "minute": 22, "second": 4}
